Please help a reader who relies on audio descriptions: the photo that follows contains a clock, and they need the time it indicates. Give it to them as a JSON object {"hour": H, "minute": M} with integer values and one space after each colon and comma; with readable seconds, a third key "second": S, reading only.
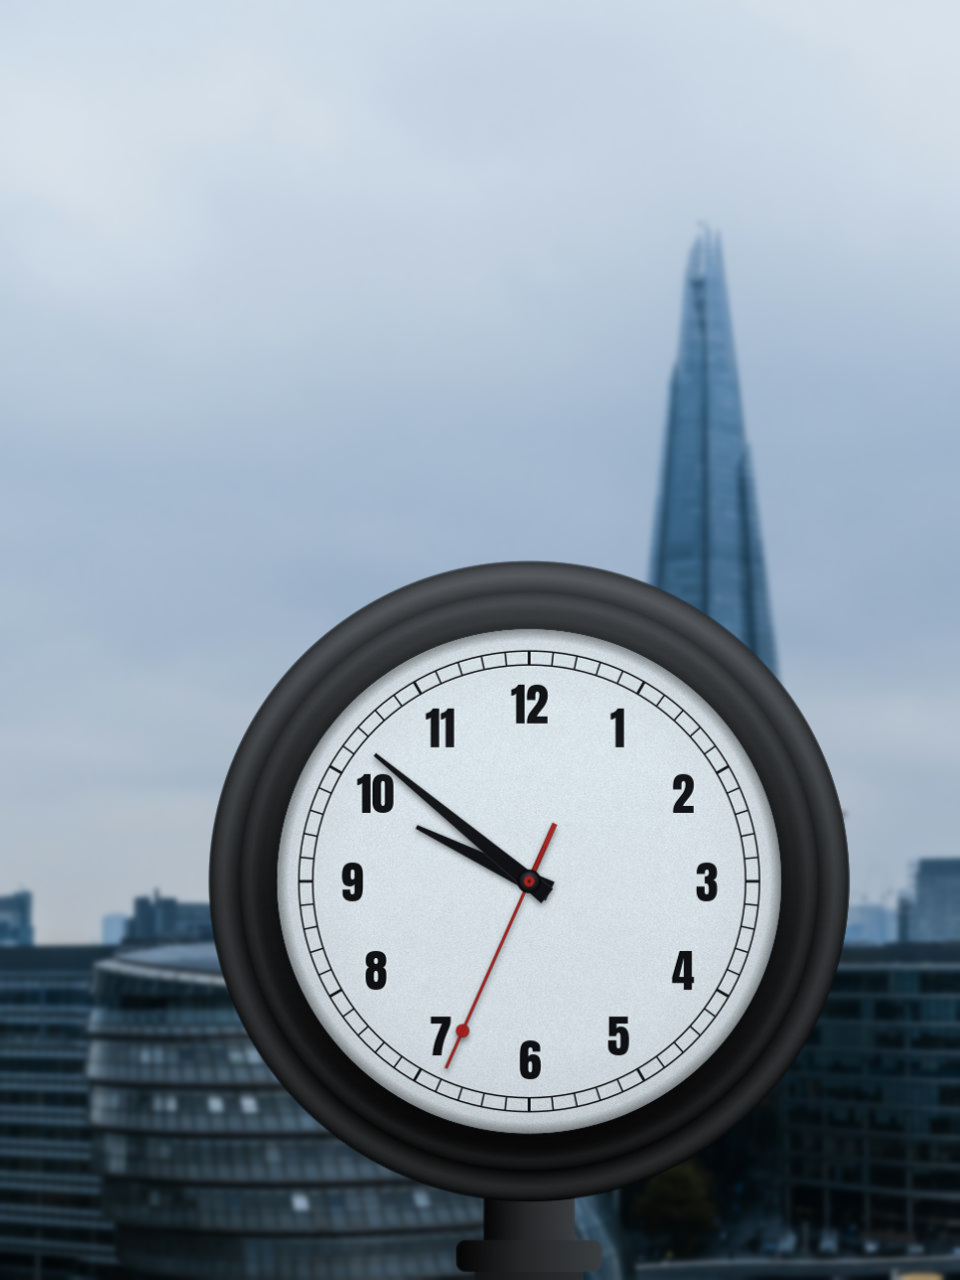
{"hour": 9, "minute": 51, "second": 34}
